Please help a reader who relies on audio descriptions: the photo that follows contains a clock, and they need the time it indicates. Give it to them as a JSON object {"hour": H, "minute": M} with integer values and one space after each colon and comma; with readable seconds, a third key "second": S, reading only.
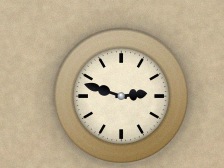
{"hour": 2, "minute": 48}
